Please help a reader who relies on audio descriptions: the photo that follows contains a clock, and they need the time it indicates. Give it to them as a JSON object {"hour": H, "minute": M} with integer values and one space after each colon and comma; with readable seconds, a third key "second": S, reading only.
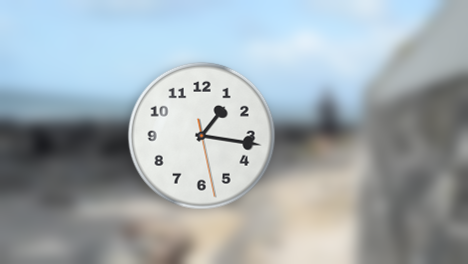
{"hour": 1, "minute": 16, "second": 28}
